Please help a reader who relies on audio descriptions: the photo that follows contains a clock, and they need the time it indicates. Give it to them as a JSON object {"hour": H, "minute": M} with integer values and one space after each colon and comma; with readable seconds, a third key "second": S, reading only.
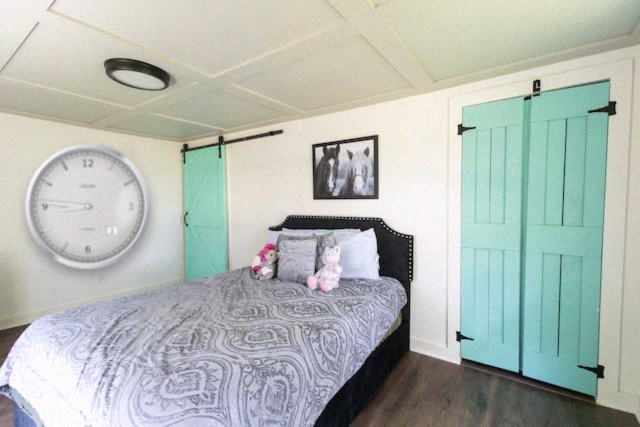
{"hour": 8, "minute": 46}
